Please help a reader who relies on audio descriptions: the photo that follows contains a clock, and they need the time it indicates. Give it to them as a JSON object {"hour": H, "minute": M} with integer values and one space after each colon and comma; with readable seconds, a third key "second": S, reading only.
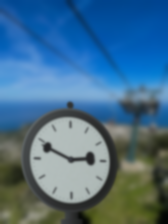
{"hour": 2, "minute": 49}
